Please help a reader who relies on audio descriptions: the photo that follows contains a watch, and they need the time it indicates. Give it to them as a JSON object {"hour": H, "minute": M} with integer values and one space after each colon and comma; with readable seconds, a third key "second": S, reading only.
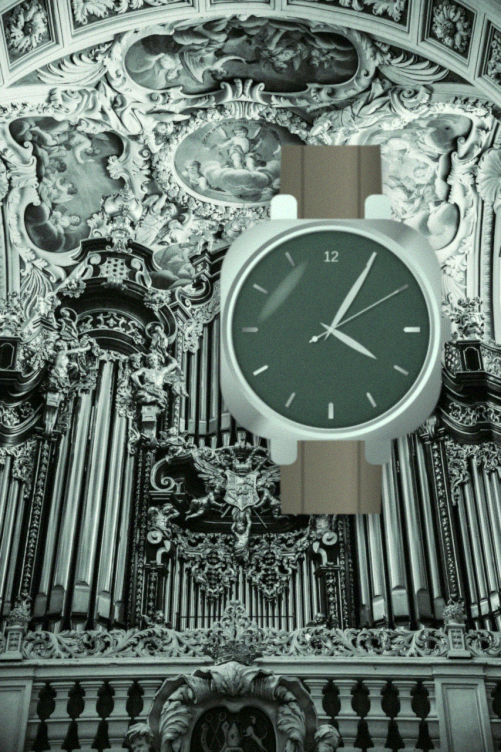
{"hour": 4, "minute": 5, "second": 10}
